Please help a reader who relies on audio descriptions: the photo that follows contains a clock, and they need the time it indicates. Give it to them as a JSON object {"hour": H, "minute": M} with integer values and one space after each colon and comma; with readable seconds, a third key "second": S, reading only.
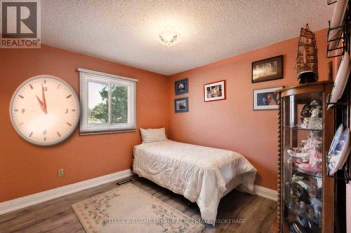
{"hour": 10, "minute": 59}
